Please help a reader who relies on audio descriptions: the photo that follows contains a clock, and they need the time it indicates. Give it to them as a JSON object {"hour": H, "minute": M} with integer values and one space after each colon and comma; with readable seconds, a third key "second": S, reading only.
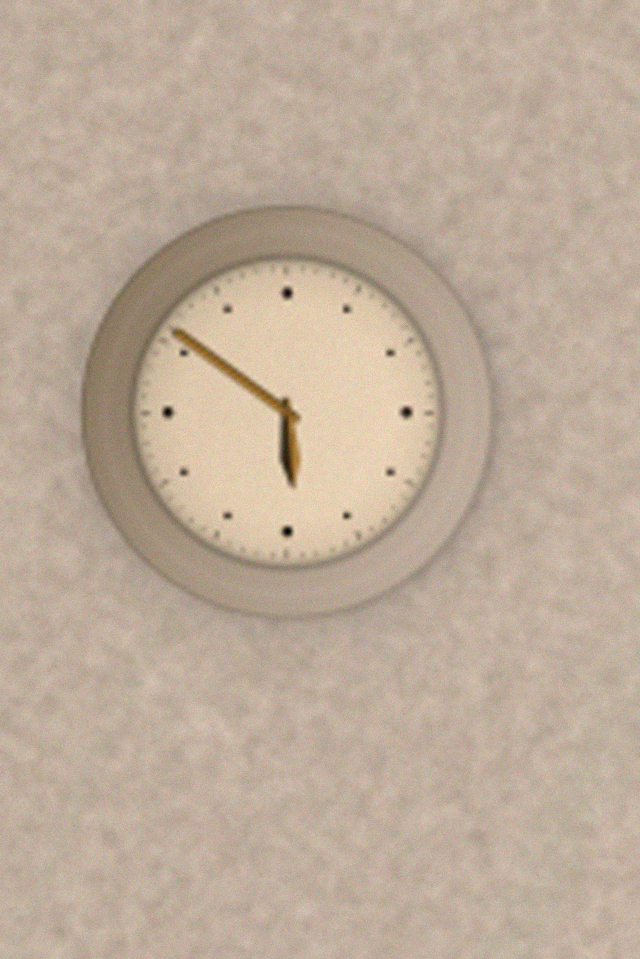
{"hour": 5, "minute": 51}
